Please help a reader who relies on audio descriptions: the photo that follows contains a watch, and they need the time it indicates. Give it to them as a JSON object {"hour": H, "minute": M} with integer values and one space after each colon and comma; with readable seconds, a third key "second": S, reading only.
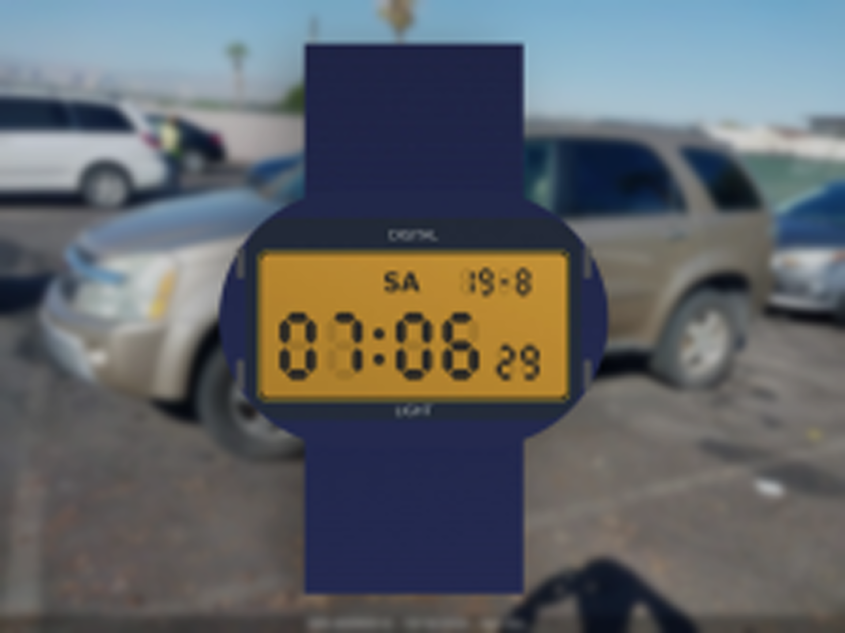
{"hour": 7, "minute": 6, "second": 29}
